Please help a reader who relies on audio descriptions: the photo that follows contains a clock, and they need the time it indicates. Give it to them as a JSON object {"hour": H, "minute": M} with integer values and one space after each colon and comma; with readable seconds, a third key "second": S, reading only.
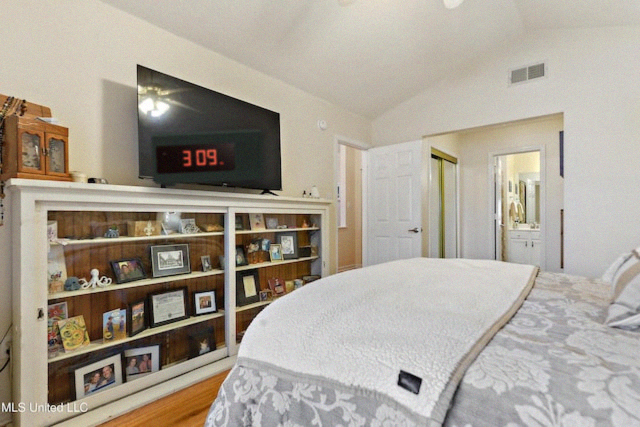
{"hour": 3, "minute": 9}
